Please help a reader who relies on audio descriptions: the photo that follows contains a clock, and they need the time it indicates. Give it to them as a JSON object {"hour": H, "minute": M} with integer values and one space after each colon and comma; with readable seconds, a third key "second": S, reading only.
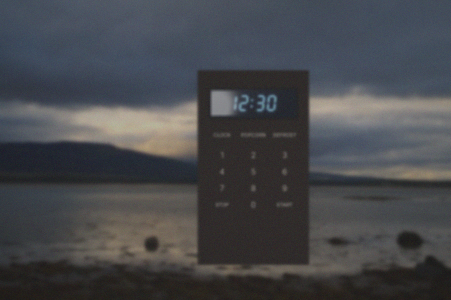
{"hour": 12, "minute": 30}
